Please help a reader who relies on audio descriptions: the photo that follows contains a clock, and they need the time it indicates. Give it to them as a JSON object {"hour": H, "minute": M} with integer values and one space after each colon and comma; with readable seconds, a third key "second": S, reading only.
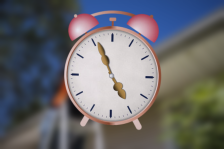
{"hour": 4, "minute": 56}
